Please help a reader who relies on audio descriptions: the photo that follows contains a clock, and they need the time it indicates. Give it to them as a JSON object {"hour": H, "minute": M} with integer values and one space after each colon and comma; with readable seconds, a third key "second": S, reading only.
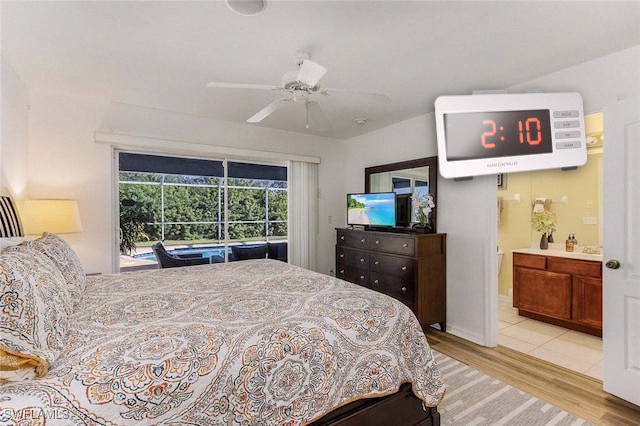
{"hour": 2, "minute": 10}
